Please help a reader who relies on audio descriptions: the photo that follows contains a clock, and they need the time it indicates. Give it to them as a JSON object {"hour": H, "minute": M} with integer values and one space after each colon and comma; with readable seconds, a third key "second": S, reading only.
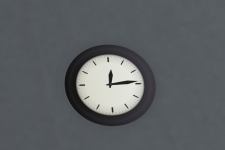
{"hour": 12, "minute": 14}
